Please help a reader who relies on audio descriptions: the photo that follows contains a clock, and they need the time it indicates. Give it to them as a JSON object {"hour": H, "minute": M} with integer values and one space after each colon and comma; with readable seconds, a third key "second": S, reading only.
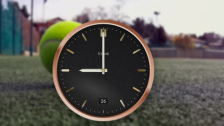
{"hour": 9, "minute": 0}
